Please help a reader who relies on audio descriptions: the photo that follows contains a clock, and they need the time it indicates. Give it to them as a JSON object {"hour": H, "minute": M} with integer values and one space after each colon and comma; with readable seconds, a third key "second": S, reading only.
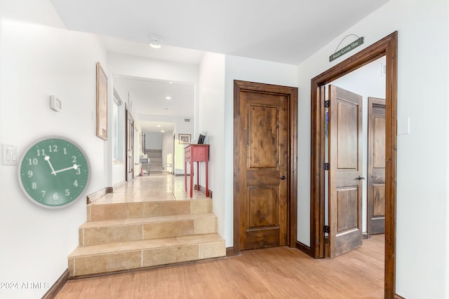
{"hour": 11, "minute": 13}
